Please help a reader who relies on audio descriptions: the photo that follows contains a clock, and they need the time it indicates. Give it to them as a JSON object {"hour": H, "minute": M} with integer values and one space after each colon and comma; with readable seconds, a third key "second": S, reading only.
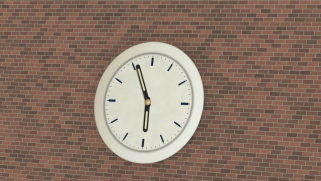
{"hour": 5, "minute": 56}
